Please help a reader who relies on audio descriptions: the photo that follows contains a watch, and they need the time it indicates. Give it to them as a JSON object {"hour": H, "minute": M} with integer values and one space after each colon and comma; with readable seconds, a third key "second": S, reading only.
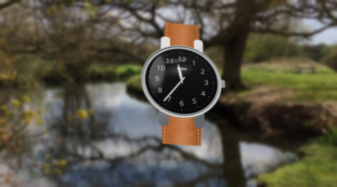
{"hour": 11, "minute": 36}
